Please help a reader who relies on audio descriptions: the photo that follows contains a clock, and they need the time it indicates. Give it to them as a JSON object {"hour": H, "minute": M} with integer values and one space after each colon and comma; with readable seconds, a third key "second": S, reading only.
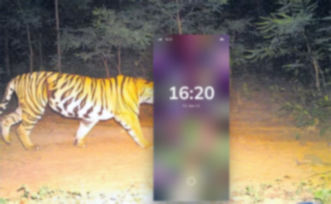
{"hour": 16, "minute": 20}
